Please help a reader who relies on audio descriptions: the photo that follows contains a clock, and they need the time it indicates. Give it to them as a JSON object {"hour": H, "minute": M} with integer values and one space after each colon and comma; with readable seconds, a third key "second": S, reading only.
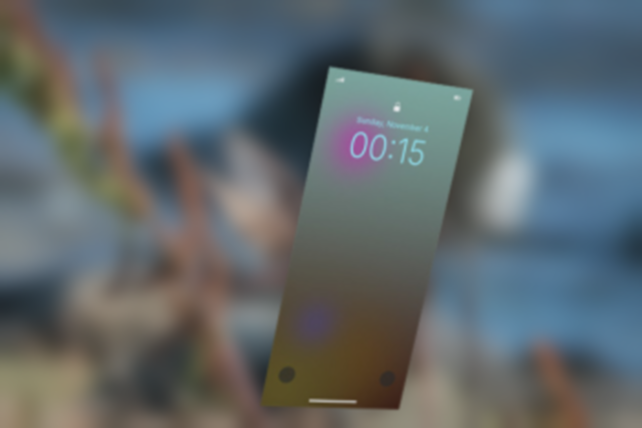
{"hour": 0, "minute": 15}
